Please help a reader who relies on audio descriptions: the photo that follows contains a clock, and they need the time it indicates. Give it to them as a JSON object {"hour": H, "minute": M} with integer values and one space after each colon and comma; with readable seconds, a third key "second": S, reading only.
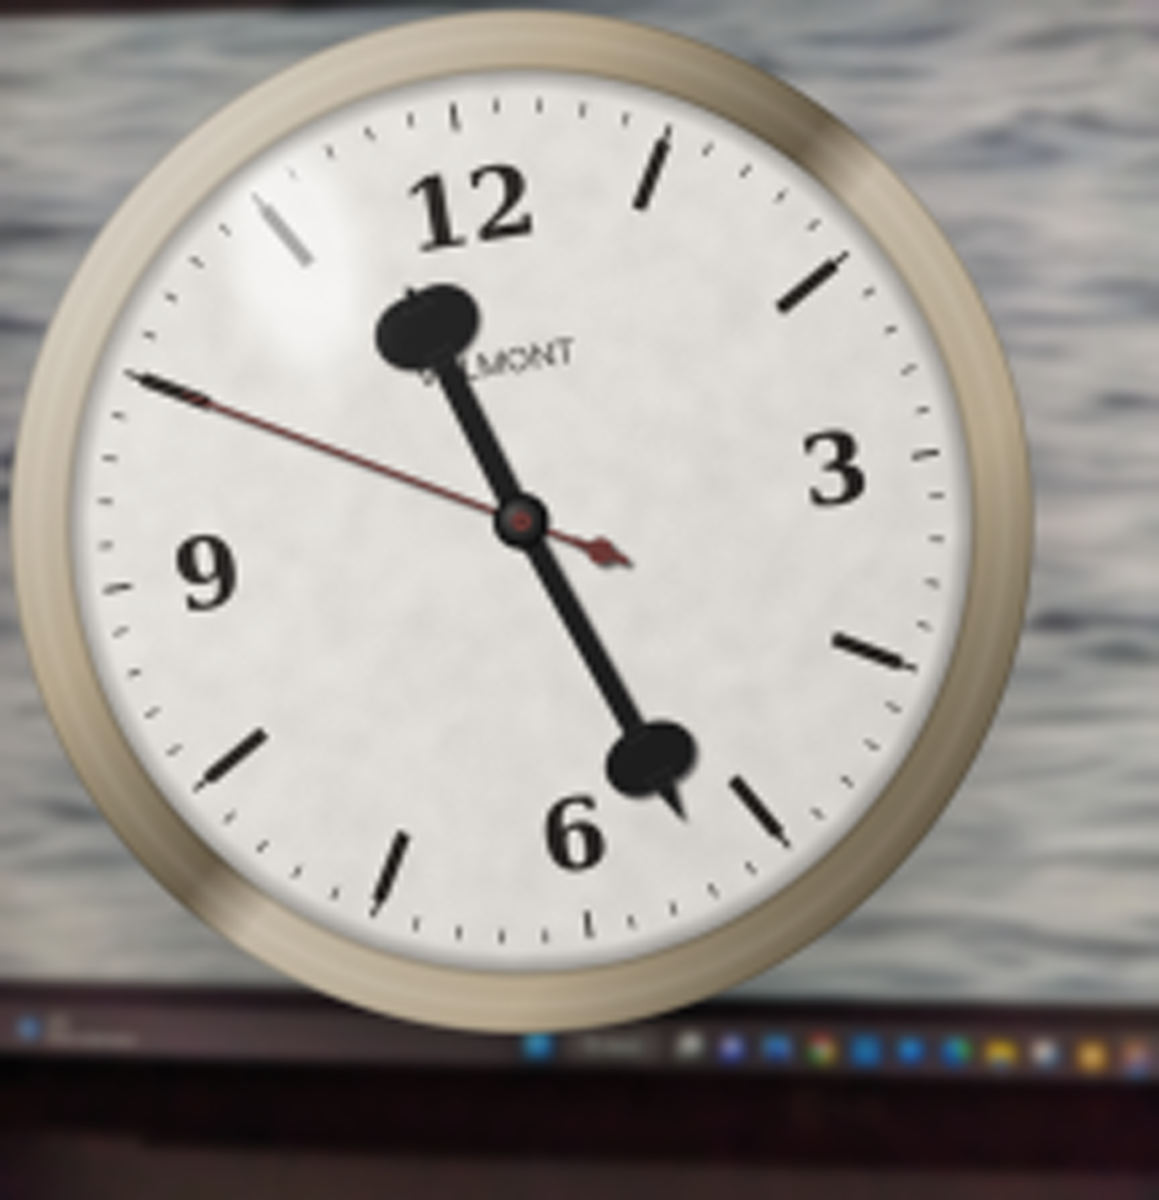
{"hour": 11, "minute": 26, "second": 50}
